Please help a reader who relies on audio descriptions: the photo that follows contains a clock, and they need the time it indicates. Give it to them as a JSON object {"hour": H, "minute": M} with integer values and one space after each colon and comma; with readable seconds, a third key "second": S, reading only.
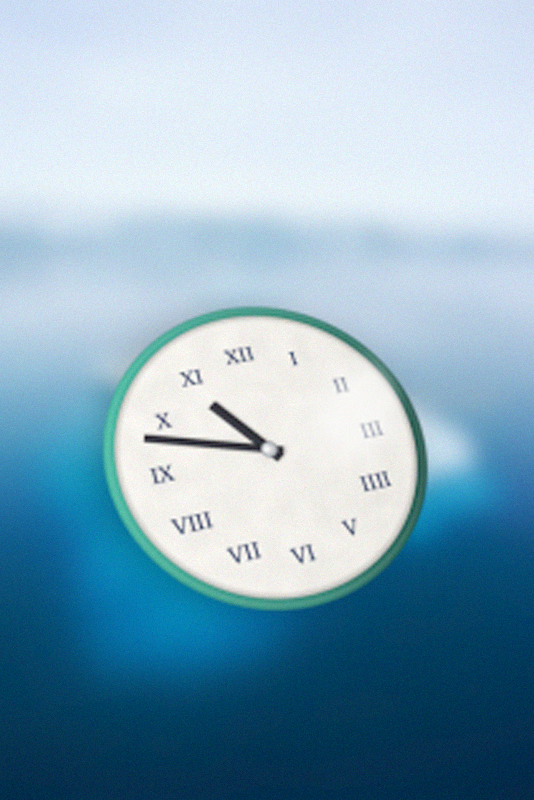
{"hour": 10, "minute": 48}
